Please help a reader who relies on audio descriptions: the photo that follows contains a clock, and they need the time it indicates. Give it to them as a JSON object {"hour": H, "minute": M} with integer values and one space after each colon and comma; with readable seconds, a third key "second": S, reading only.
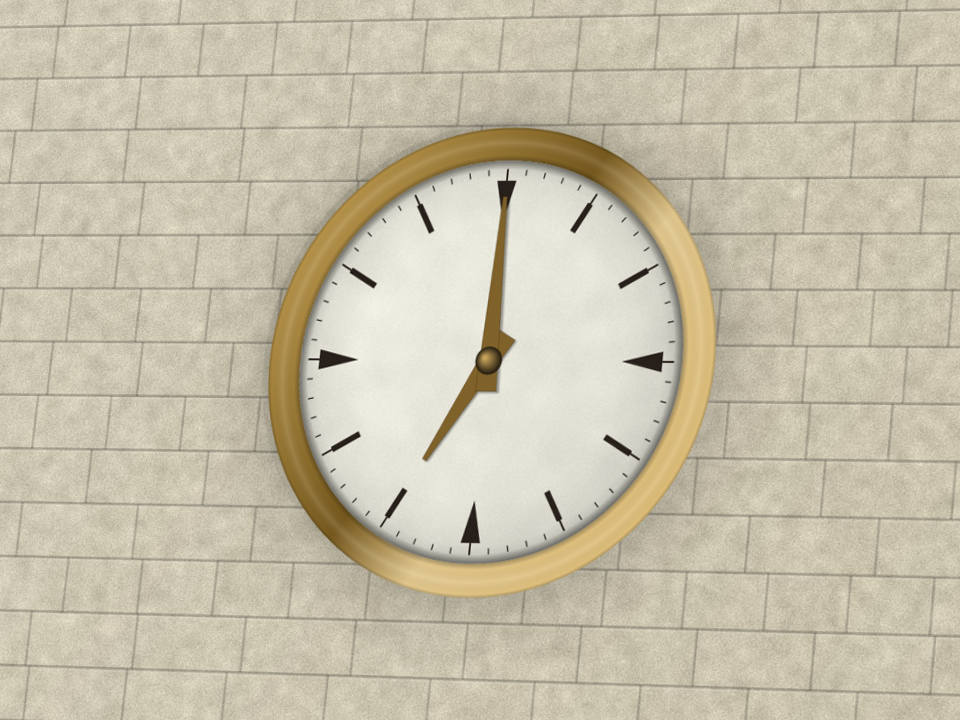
{"hour": 7, "minute": 0}
